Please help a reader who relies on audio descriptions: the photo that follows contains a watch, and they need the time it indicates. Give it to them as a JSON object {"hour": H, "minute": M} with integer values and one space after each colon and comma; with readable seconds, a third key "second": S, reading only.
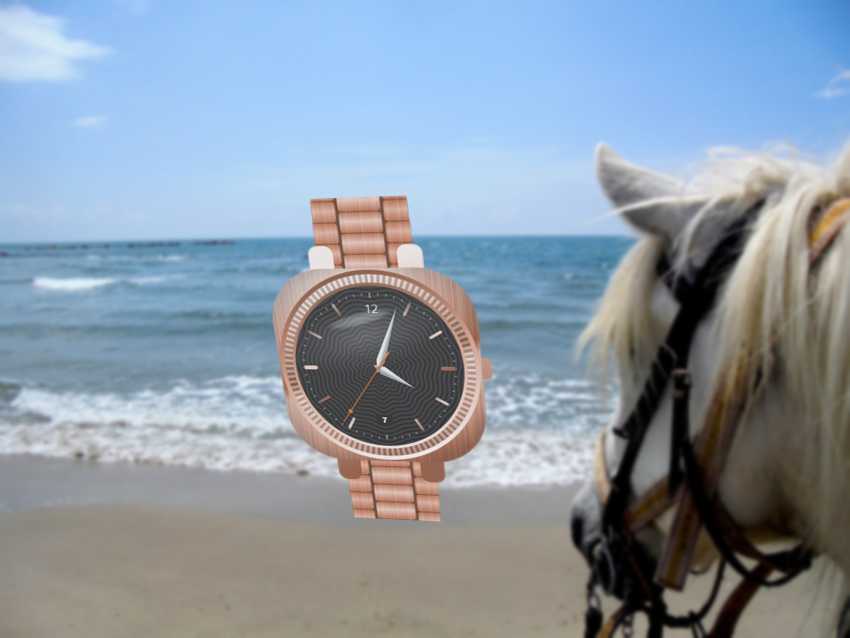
{"hour": 4, "minute": 3, "second": 36}
